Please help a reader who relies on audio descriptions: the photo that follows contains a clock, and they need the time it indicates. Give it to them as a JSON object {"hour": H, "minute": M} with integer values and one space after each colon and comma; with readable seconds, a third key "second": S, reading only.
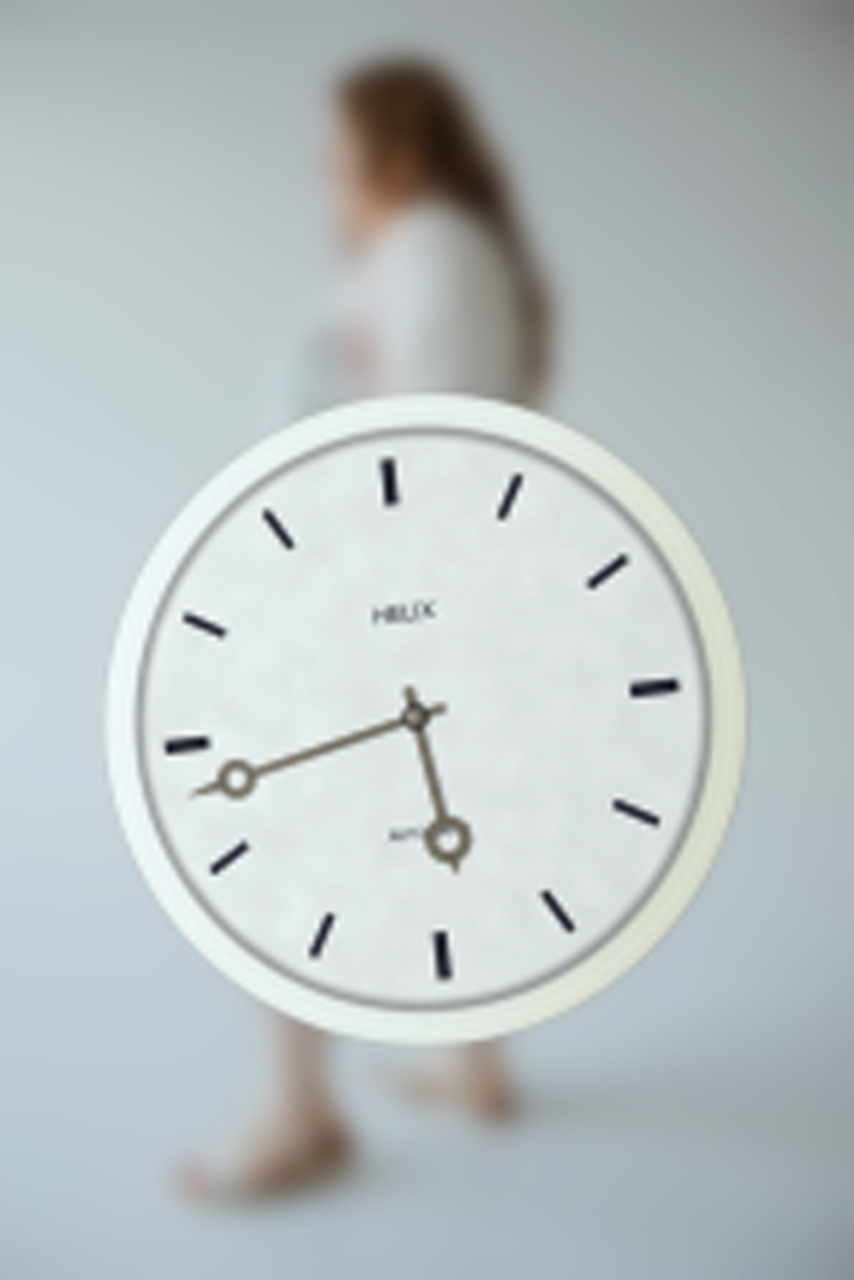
{"hour": 5, "minute": 43}
